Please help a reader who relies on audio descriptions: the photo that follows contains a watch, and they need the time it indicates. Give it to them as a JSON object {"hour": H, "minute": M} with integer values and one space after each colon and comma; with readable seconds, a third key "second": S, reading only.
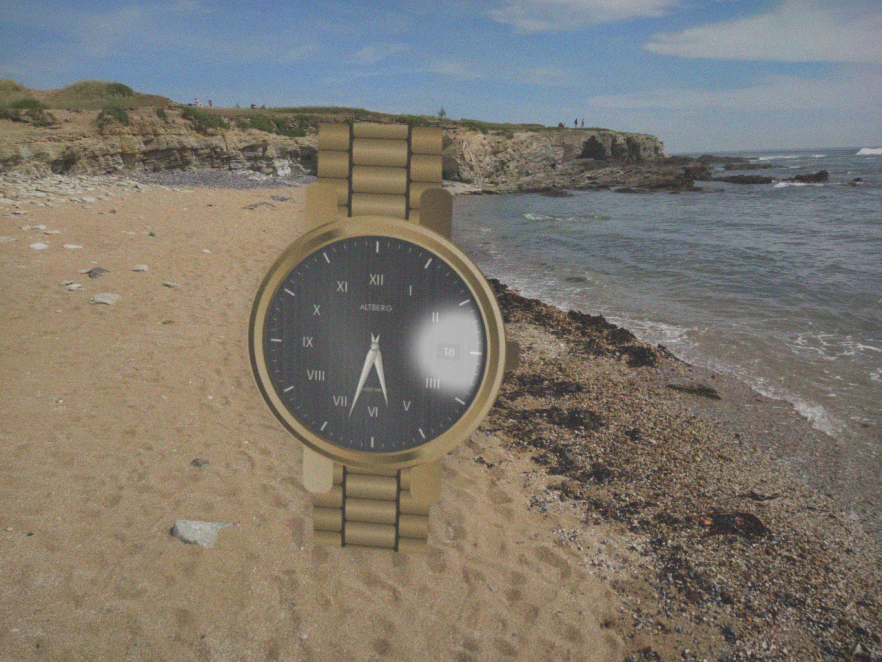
{"hour": 5, "minute": 33}
